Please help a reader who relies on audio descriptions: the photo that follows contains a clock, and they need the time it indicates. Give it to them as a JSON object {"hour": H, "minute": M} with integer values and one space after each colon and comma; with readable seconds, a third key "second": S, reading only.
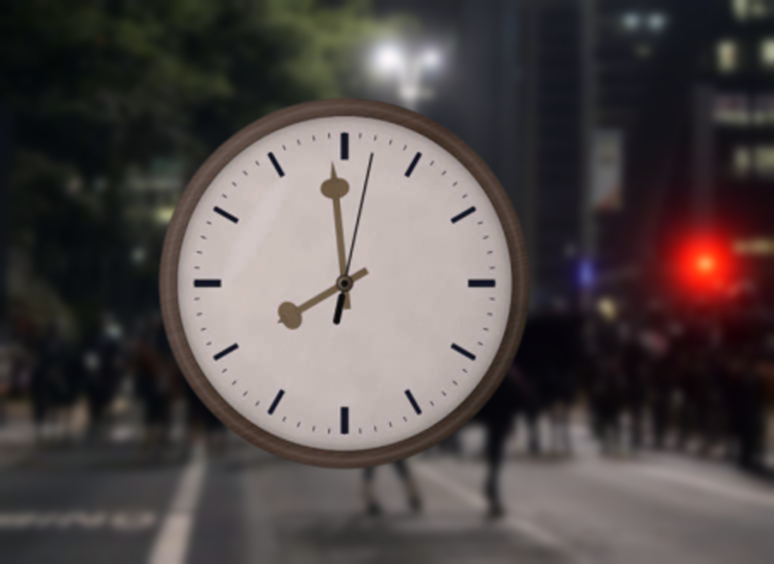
{"hour": 7, "minute": 59, "second": 2}
